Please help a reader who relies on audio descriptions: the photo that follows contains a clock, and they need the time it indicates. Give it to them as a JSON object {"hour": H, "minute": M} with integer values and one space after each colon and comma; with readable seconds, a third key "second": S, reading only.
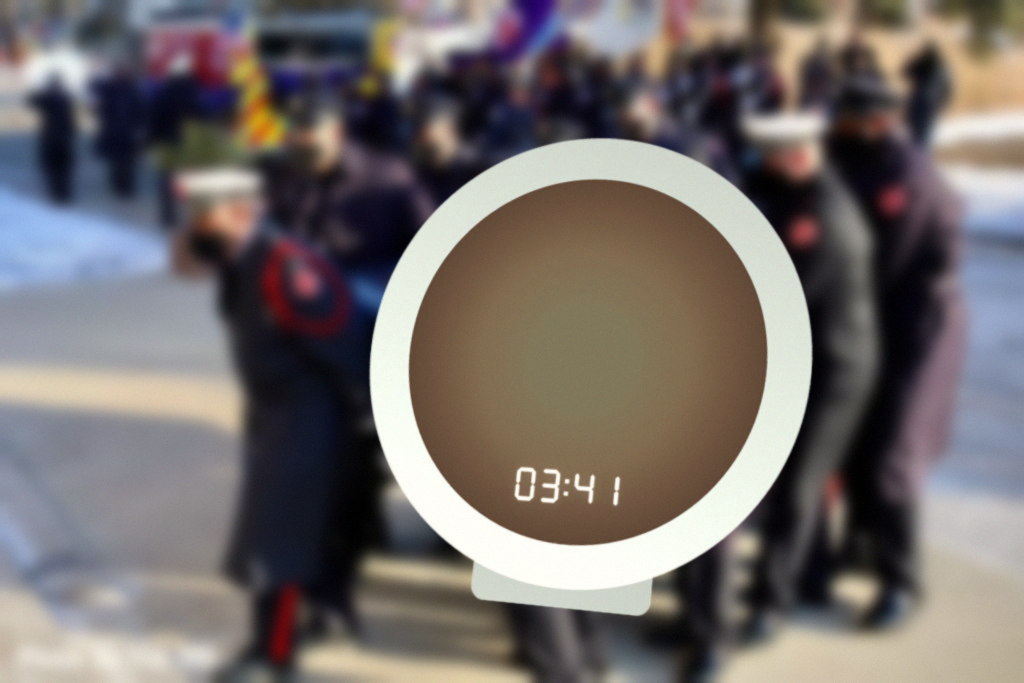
{"hour": 3, "minute": 41}
